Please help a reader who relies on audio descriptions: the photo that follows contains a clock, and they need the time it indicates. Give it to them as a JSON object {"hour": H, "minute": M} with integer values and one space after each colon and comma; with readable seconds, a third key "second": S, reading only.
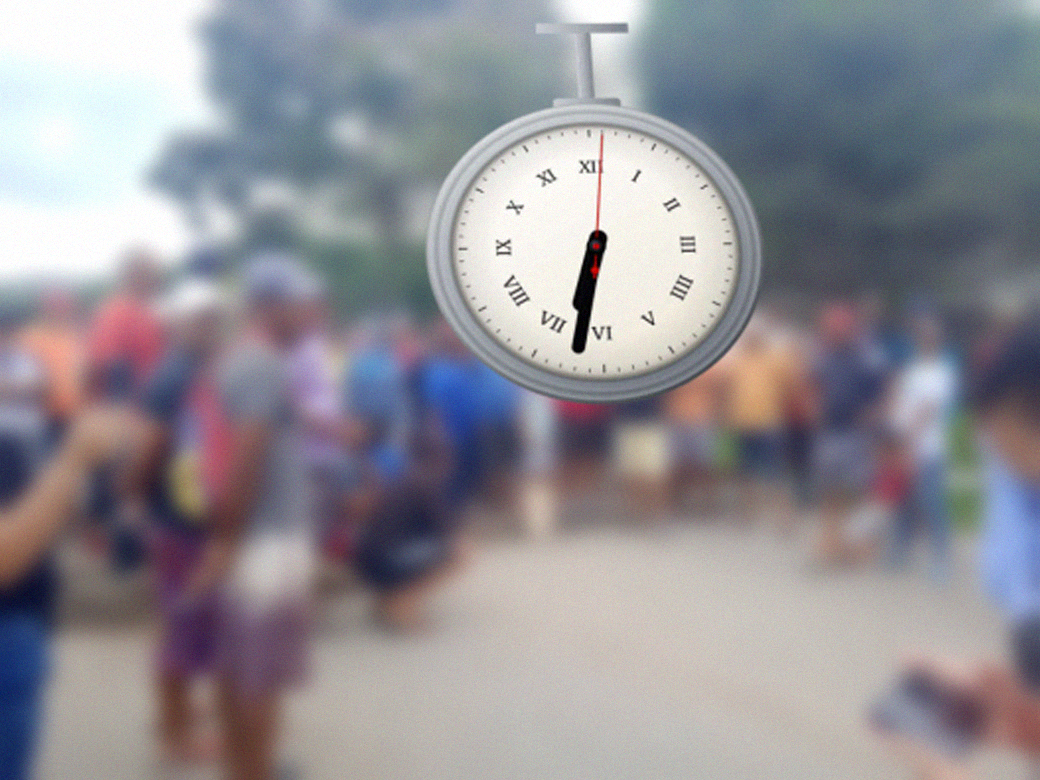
{"hour": 6, "minute": 32, "second": 1}
